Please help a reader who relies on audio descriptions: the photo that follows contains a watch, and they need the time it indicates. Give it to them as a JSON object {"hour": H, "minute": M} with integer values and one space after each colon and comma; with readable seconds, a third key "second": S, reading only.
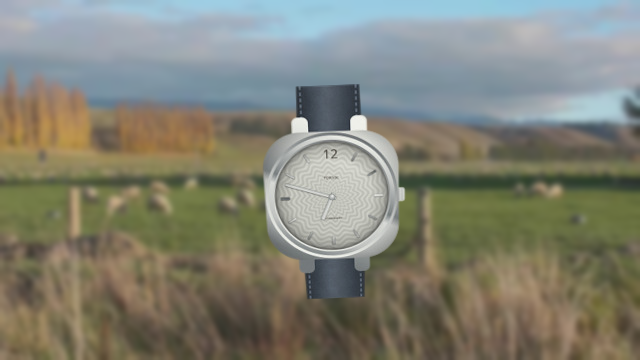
{"hour": 6, "minute": 48}
